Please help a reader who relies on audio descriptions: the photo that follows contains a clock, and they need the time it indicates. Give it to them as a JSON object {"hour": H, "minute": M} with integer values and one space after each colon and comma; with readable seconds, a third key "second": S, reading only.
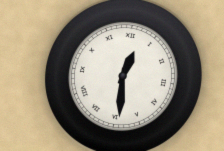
{"hour": 12, "minute": 29}
